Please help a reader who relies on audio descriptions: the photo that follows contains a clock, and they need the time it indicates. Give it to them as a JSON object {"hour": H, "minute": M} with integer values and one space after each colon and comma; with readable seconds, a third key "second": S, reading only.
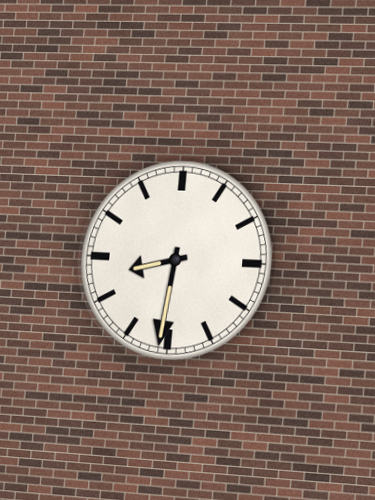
{"hour": 8, "minute": 31}
